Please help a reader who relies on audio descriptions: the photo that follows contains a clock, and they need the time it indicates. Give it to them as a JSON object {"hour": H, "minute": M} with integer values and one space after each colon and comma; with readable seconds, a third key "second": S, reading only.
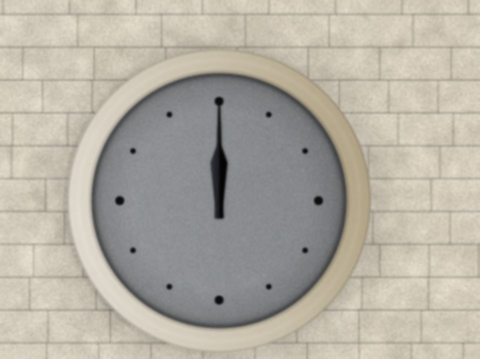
{"hour": 12, "minute": 0}
